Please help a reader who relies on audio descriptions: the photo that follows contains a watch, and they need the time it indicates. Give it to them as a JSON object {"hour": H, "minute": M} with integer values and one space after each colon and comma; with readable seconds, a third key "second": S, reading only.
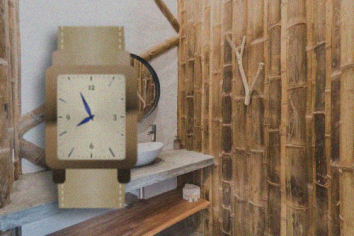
{"hour": 7, "minute": 56}
